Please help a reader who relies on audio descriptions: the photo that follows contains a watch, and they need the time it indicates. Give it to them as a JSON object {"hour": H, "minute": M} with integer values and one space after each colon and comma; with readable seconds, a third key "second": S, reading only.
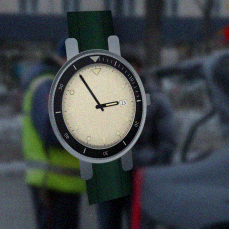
{"hour": 2, "minute": 55}
